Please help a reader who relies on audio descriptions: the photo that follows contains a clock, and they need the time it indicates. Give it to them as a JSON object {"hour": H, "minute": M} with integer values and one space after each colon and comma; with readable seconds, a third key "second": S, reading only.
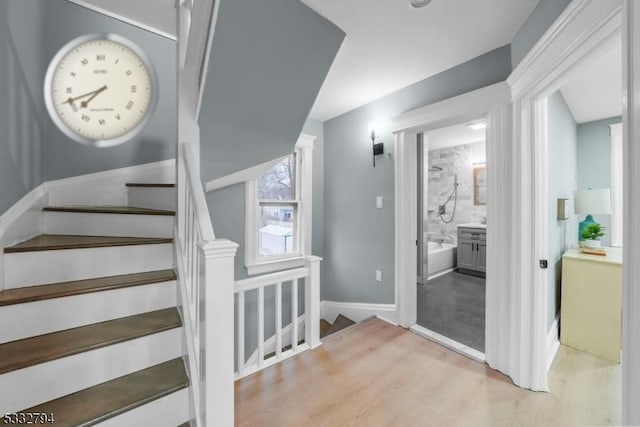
{"hour": 7, "minute": 42}
